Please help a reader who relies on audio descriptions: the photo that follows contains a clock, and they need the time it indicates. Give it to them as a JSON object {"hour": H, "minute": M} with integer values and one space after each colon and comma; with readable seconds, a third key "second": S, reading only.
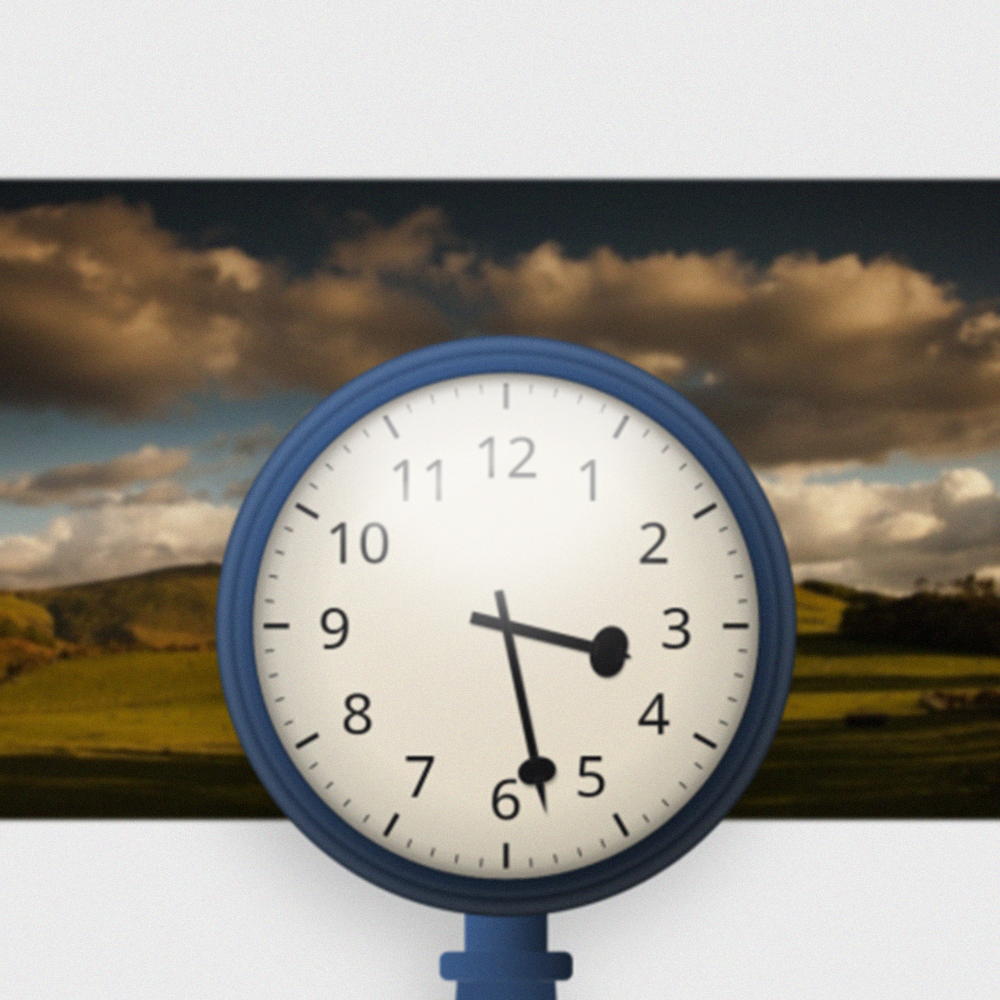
{"hour": 3, "minute": 28}
